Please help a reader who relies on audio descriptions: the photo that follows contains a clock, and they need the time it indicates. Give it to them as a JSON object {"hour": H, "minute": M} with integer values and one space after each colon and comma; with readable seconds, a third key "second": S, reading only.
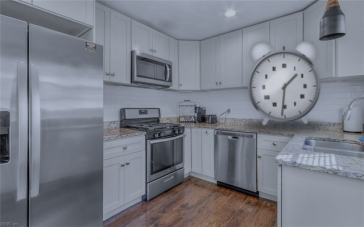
{"hour": 1, "minute": 31}
